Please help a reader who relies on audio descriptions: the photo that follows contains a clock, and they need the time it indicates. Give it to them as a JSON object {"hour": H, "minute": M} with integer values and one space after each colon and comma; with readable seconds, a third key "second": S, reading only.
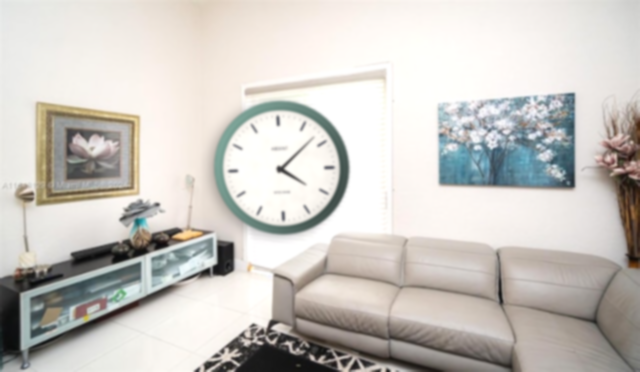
{"hour": 4, "minute": 8}
